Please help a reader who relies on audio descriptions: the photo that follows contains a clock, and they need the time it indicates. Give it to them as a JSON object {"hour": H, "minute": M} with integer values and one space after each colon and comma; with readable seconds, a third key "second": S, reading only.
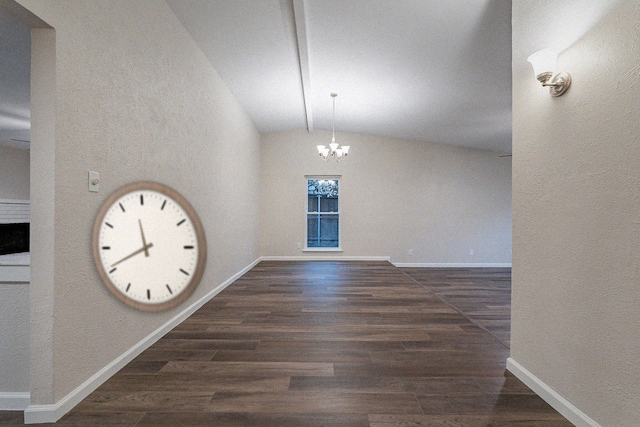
{"hour": 11, "minute": 41}
